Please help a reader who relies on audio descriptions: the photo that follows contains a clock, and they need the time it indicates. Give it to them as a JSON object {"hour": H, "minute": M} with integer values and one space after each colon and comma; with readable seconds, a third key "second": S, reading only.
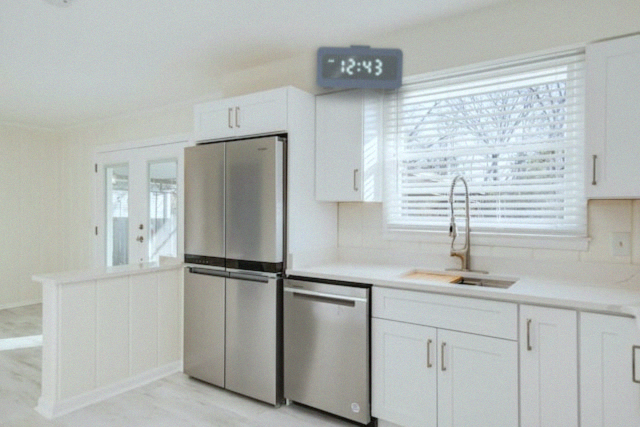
{"hour": 12, "minute": 43}
